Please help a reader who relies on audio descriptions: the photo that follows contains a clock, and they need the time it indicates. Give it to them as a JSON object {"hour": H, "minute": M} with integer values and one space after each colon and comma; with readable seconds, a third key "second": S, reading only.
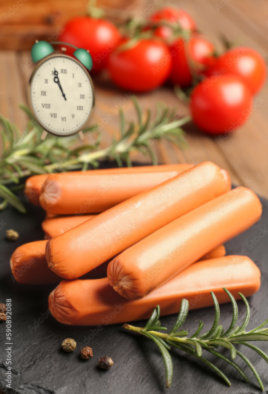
{"hour": 10, "minute": 56}
